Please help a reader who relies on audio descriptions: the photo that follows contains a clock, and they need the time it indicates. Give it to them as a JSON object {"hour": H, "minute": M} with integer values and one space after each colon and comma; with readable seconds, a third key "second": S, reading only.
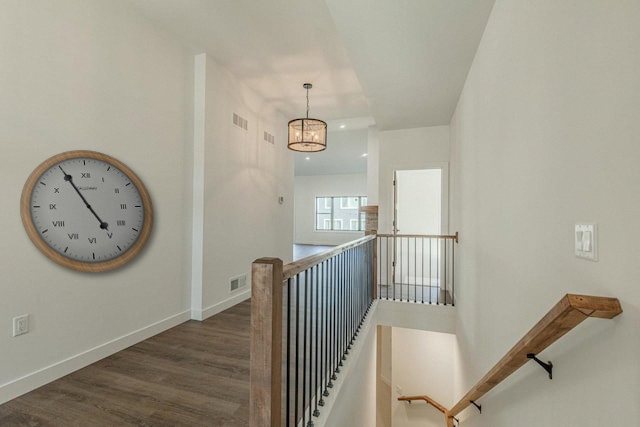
{"hour": 4, "minute": 55}
